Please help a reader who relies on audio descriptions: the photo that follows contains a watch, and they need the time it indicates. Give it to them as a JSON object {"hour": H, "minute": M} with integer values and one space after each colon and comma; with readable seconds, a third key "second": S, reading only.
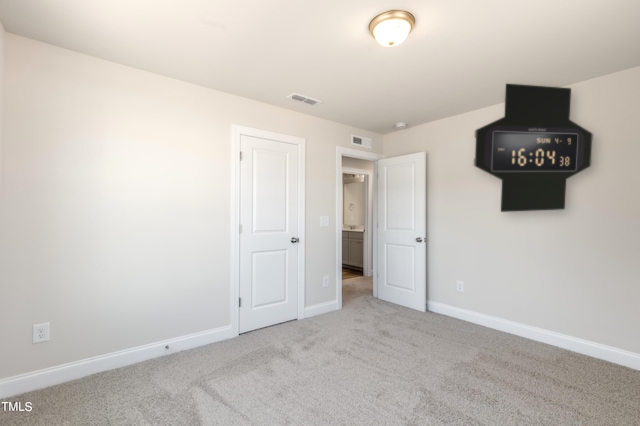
{"hour": 16, "minute": 4}
